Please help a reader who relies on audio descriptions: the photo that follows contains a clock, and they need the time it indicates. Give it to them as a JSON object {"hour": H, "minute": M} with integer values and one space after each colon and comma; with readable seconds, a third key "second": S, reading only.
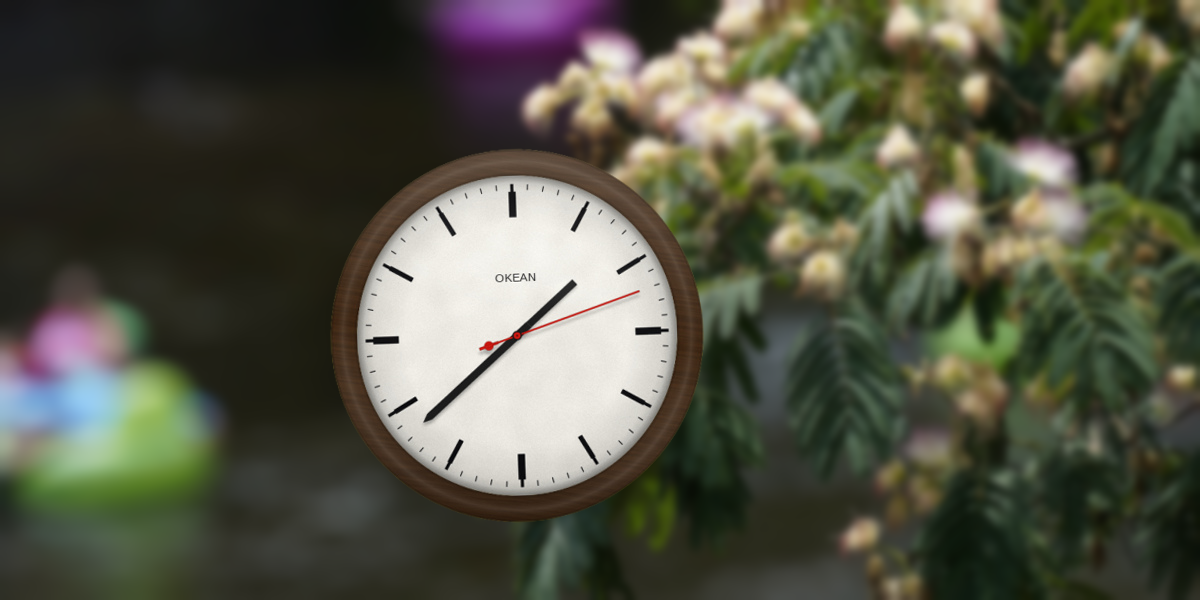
{"hour": 1, "minute": 38, "second": 12}
